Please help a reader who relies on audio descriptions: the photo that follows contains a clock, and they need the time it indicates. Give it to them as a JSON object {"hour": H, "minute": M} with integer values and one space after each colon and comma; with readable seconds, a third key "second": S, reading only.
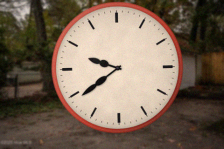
{"hour": 9, "minute": 39}
